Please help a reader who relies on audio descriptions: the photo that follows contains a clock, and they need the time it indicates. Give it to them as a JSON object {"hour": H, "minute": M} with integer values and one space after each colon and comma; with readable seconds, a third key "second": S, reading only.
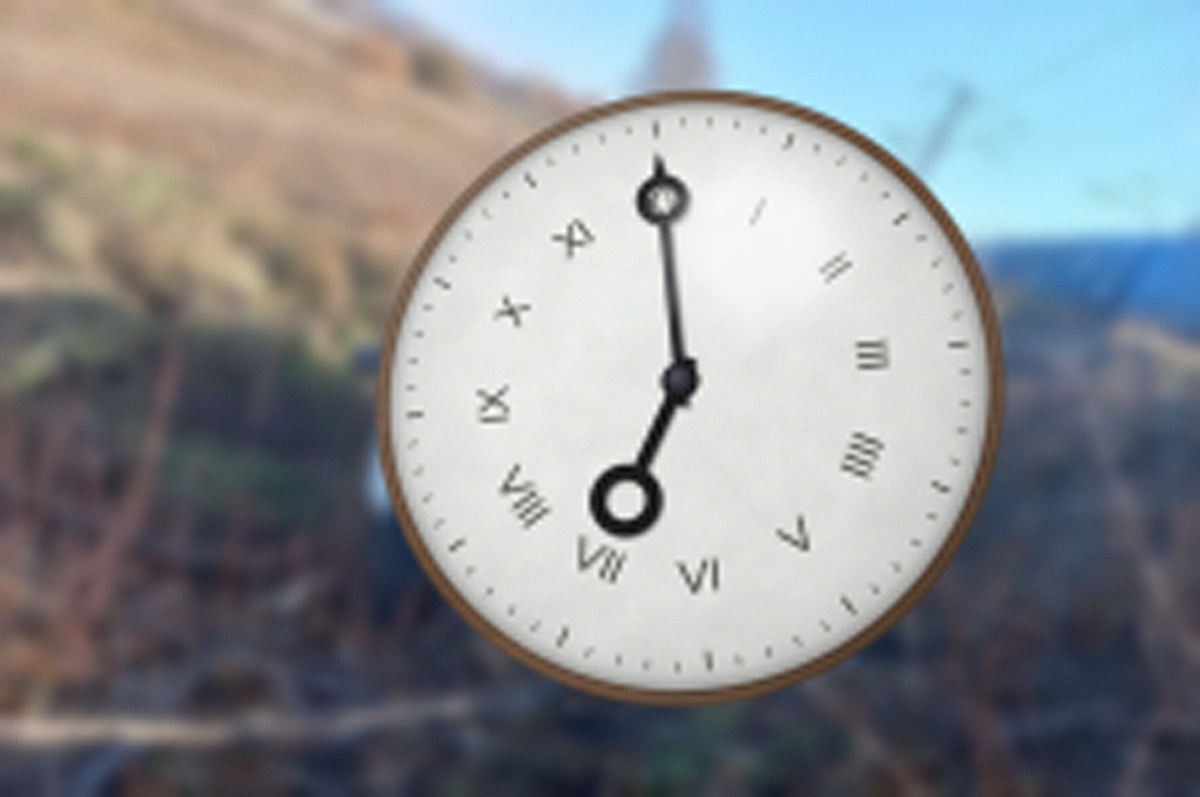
{"hour": 7, "minute": 0}
